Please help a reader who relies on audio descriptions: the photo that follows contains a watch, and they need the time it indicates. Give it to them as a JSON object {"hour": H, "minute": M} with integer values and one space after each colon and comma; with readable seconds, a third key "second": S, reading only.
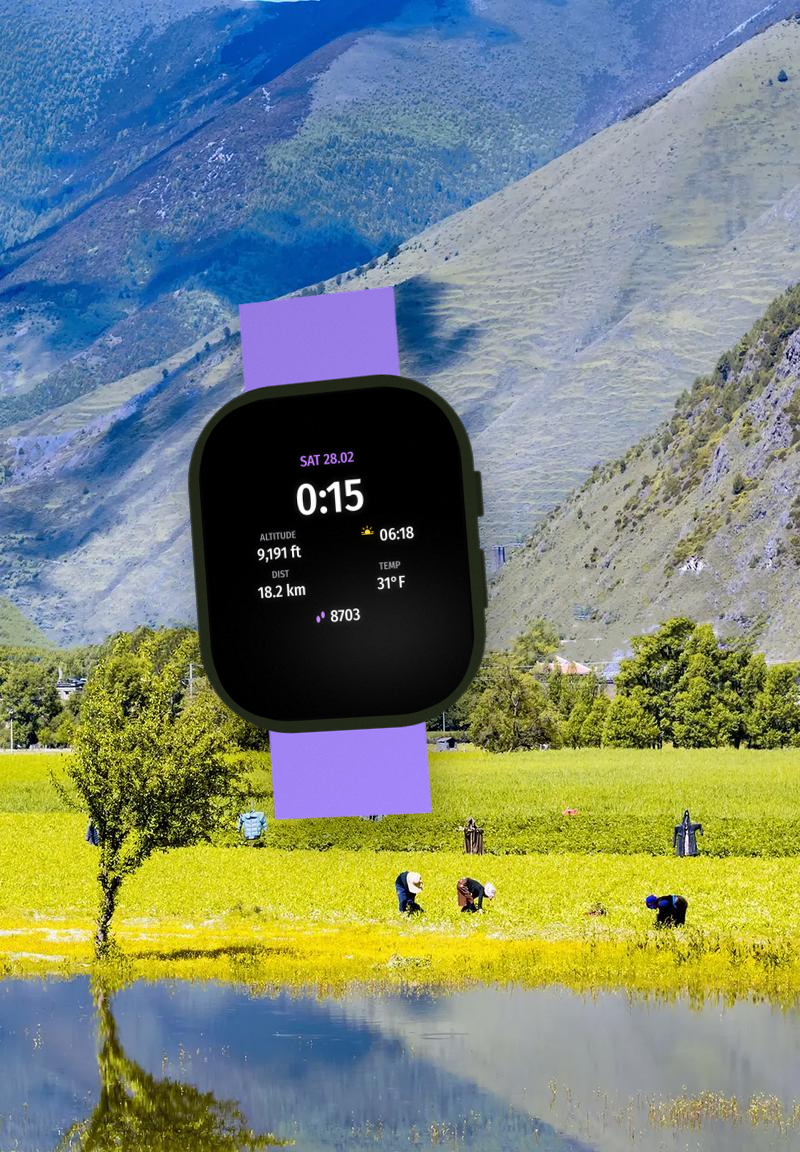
{"hour": 0, "minute": 15}
